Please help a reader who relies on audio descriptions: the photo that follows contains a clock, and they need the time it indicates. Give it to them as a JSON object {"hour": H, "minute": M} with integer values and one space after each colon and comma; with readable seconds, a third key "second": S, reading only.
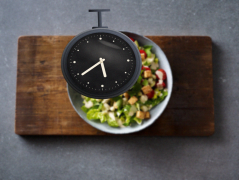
{"hour": 5, "minute": 39}
